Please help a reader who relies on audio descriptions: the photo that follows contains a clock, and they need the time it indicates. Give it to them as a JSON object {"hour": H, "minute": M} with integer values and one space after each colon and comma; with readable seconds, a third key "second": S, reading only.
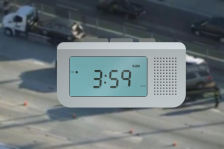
{"hour": 3, "minute": 59}
